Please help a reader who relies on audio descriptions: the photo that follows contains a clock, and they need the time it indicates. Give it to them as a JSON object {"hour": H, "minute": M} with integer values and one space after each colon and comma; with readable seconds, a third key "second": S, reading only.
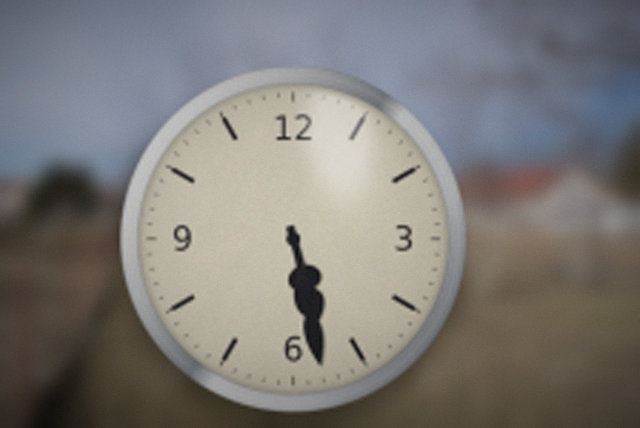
{"hour": 5, "minute": 28}
